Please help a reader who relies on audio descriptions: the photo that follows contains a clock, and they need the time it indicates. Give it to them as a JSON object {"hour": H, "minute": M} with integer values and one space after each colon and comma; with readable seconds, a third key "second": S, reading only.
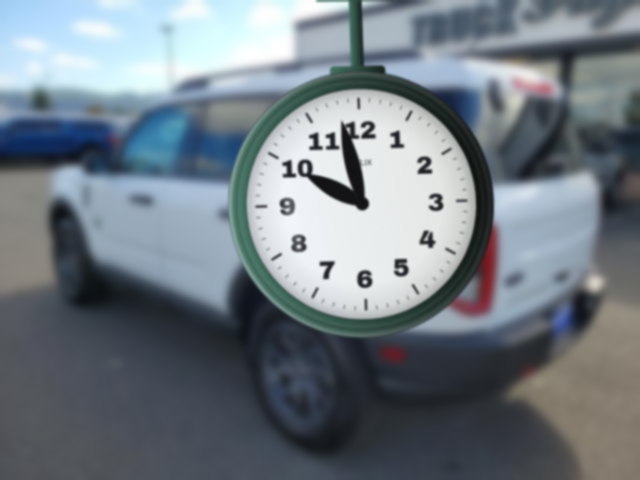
{"hour": 9, "minute": 58}
